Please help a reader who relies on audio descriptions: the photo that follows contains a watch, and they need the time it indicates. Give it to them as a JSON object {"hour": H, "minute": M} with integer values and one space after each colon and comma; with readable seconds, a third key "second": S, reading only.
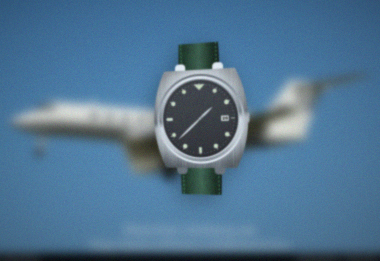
{"hour": 1, "minute": 38}
